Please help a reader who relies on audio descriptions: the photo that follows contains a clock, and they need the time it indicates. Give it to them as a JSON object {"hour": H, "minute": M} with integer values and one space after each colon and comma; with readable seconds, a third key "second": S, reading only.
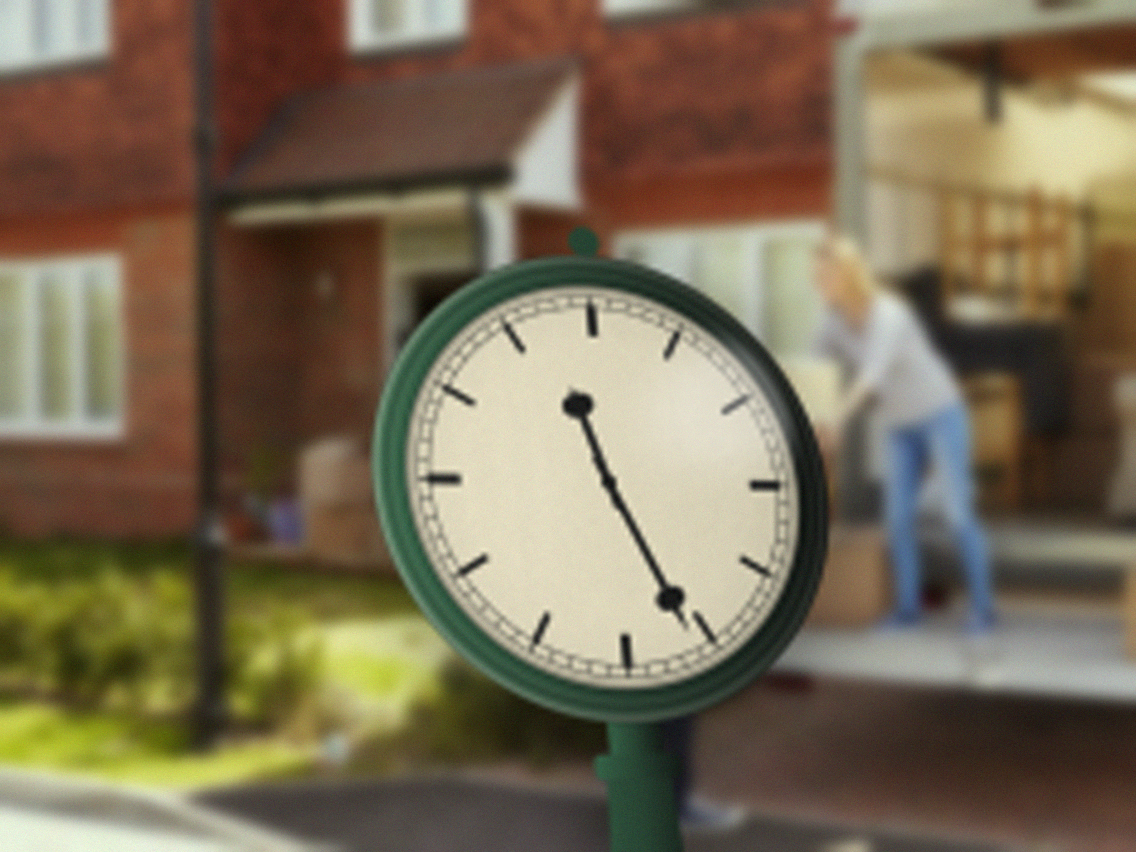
{"hour": 11, "minute": 26}
